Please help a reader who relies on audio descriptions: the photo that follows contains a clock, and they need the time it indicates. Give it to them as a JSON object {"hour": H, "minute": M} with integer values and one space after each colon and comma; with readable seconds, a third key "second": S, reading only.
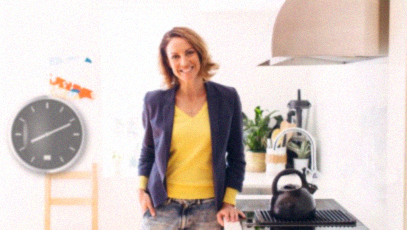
{"hour": 8, "minute": 11}
